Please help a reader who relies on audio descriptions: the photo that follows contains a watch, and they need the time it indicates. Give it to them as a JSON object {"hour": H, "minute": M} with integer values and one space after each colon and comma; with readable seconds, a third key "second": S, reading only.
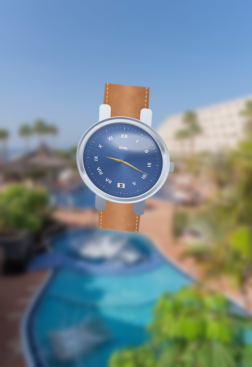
{"hour": 9, "minute": 19}
